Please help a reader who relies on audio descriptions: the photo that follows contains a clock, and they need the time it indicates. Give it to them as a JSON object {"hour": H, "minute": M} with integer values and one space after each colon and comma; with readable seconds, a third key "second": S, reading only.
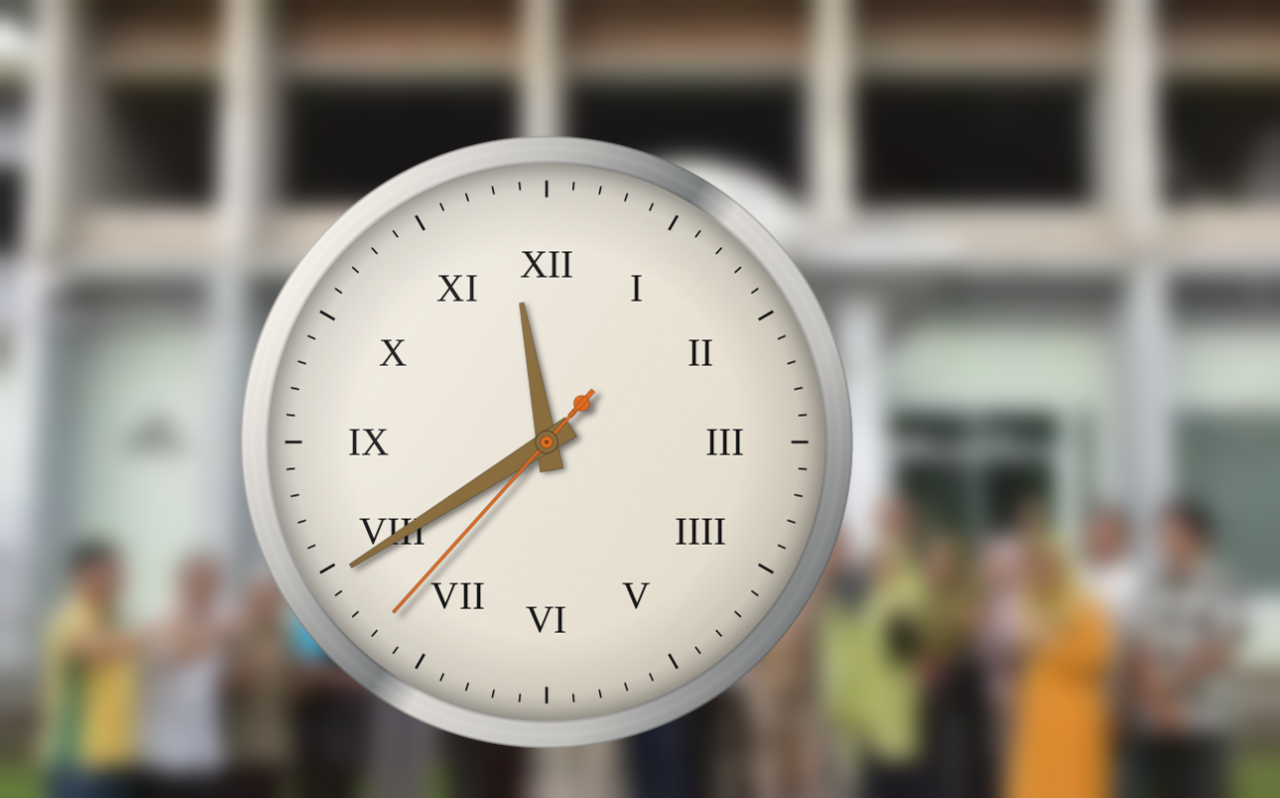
{"hour": 11, "minute": 39, "second": 37}
